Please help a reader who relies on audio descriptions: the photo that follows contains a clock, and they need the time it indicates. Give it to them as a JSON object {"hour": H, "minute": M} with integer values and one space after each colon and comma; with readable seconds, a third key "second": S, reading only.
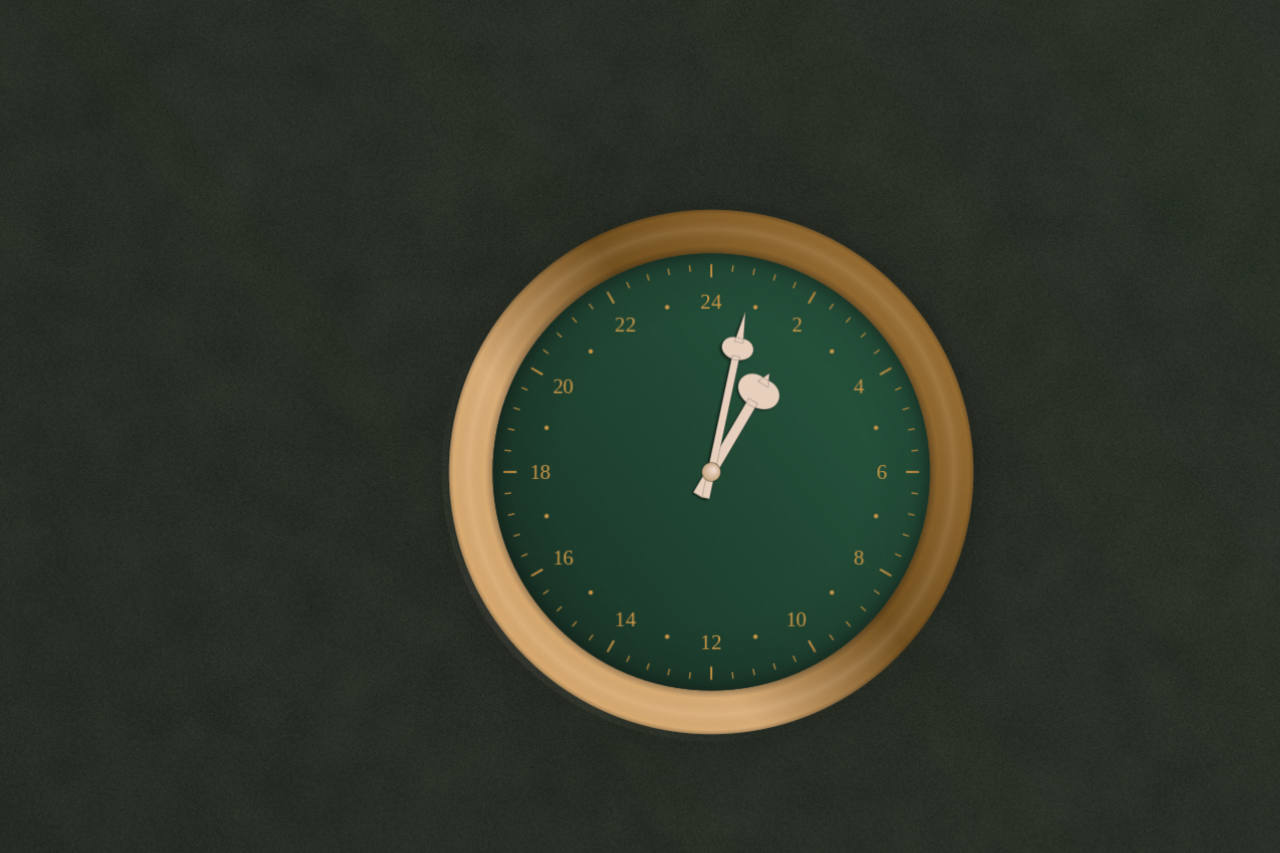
{"hour": 2, "minute": 2}
